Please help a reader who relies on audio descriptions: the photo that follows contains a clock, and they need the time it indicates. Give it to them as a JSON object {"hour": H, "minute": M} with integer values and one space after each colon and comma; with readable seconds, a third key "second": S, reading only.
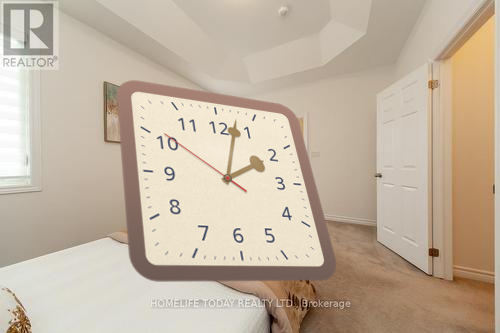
{"hour": 2, "minute": 2, "second": 51}
